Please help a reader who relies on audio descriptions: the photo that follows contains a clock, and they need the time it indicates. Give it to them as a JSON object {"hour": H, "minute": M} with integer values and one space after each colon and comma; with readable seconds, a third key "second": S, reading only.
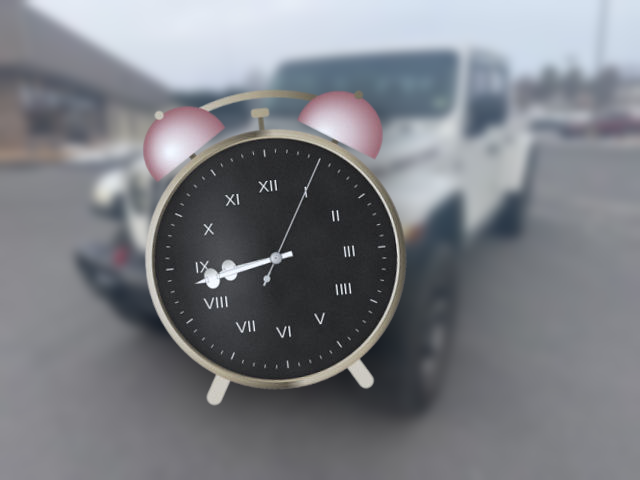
{"hour": 8, "minute": 43, "second": 5}
